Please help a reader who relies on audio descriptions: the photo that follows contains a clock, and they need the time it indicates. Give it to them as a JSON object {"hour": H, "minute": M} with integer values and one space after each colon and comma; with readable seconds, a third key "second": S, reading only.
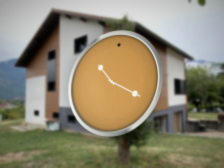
{"hour": 10, "minute": 18}
